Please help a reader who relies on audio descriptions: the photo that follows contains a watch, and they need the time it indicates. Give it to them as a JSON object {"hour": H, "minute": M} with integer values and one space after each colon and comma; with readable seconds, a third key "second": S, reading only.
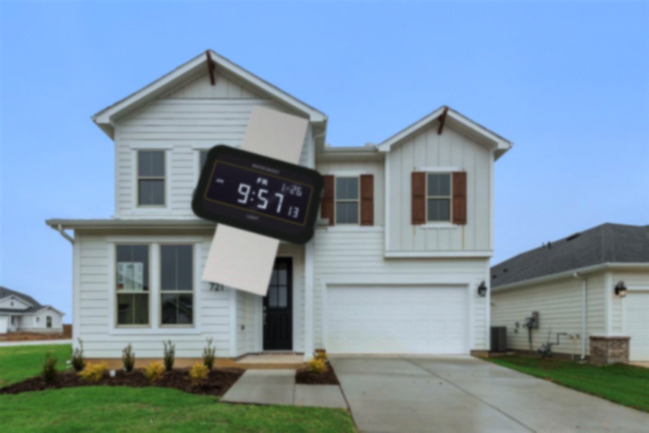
{"hour": 9, "minute": 57}
